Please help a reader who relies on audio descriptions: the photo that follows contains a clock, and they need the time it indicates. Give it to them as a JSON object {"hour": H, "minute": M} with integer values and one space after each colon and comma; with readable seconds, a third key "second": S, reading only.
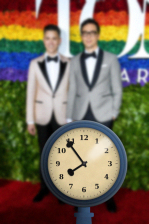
{"hour": 7, "minute": 54}
